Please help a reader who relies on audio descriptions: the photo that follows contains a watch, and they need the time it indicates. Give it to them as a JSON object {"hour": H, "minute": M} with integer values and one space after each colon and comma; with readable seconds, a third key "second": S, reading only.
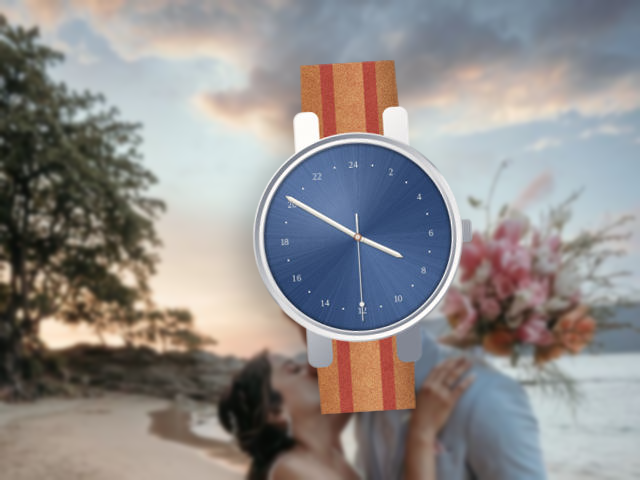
{"hour": 7, "minute": 50, "second": 30}
